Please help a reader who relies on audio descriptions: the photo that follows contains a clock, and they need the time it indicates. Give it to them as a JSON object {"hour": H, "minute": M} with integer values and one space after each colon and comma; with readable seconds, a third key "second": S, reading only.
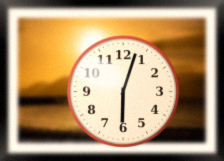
{"hour": 6, "minute": 3}
